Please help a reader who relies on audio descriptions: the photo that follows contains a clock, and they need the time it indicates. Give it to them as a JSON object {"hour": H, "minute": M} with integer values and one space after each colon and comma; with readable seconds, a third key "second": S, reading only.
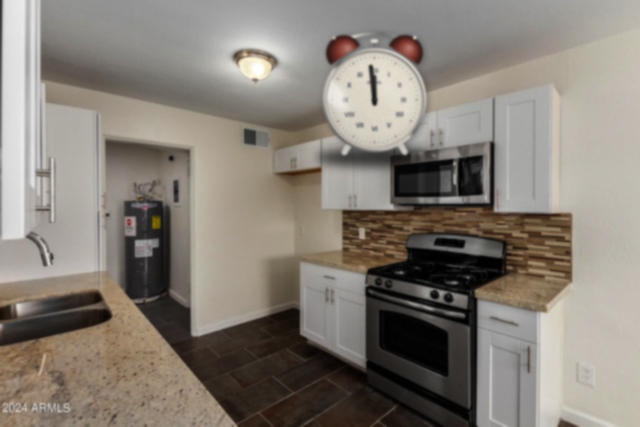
{"hour": 11, "minute": 59}
